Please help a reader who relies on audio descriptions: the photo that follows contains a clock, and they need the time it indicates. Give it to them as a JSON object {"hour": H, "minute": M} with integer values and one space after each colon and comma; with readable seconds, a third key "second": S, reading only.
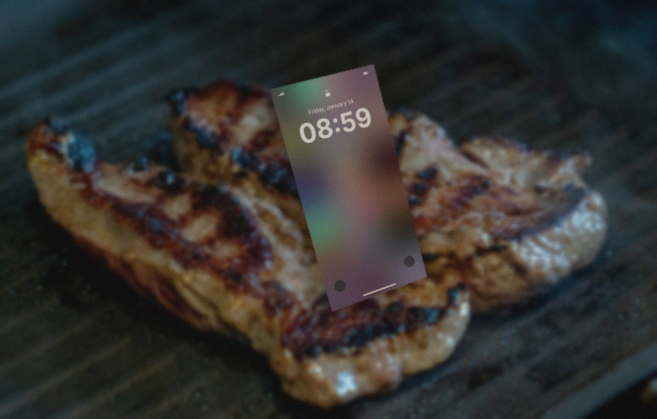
{"hour": 8, "minute": 59}
